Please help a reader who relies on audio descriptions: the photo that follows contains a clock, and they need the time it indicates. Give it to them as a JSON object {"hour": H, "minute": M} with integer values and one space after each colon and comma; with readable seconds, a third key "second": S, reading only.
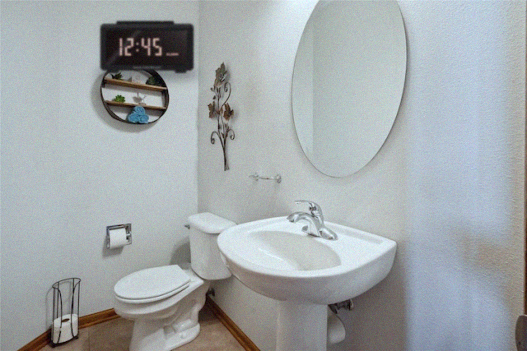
{"hour": 12, "minute": 45}
